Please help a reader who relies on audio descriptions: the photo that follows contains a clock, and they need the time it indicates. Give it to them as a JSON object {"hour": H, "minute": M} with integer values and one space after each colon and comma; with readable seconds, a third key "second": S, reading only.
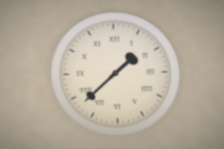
{"hour": 1, "minute": 38}
